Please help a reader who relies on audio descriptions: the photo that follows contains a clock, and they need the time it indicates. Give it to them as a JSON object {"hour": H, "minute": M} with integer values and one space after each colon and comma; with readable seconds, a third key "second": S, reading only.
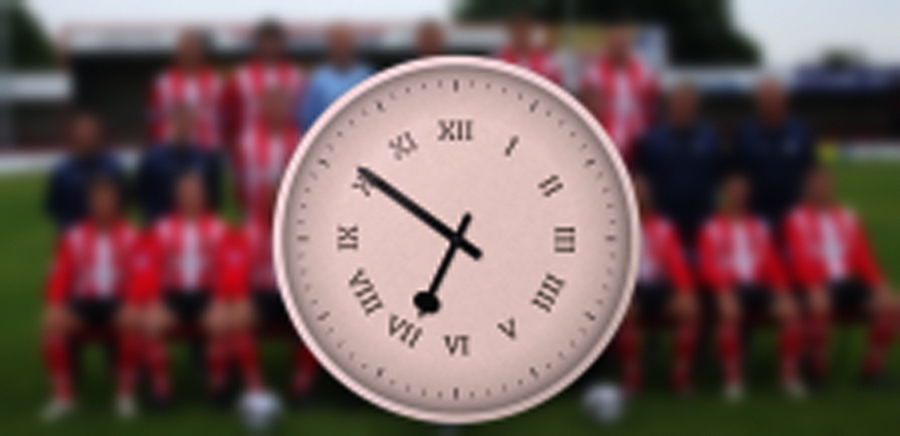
{"hour": 6, "minute": 51}
